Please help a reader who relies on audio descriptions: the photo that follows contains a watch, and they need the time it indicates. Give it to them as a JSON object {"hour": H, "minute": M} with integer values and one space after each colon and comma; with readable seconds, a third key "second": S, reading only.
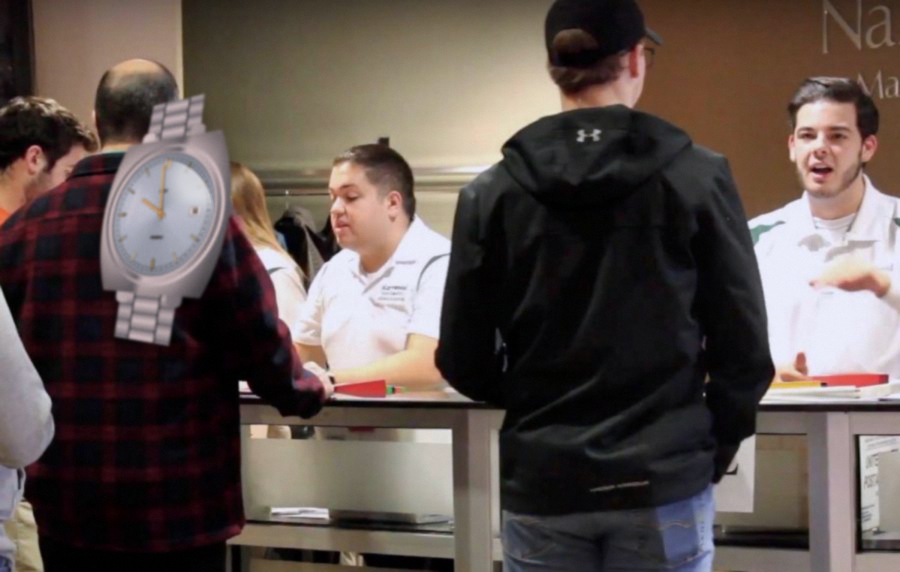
{"hour": 9, "minute": 59}
